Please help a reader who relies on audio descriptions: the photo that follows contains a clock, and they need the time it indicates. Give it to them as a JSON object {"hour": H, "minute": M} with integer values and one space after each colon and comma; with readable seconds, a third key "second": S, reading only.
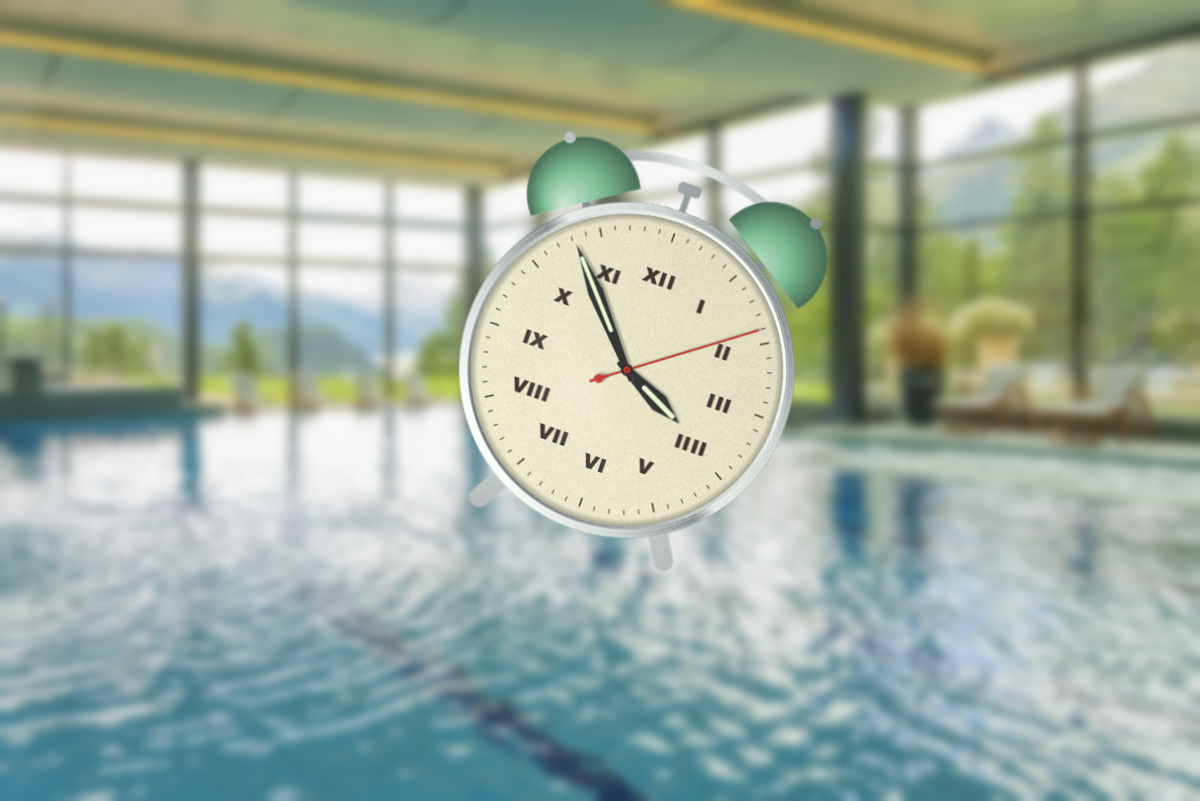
{"hour": 3, "minute": 53, "second": 9}
